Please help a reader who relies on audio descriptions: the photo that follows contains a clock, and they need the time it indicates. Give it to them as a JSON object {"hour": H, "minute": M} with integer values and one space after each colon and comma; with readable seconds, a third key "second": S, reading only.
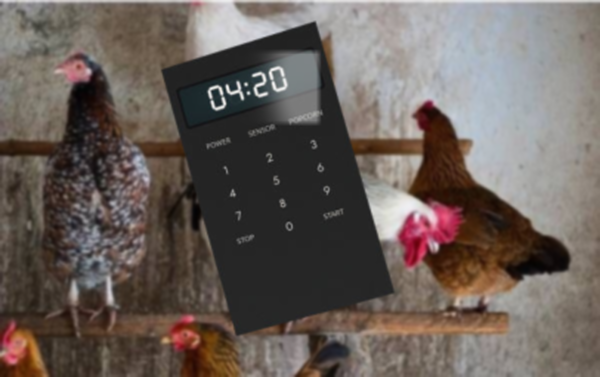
{"hour": 4, "minute": 20}
